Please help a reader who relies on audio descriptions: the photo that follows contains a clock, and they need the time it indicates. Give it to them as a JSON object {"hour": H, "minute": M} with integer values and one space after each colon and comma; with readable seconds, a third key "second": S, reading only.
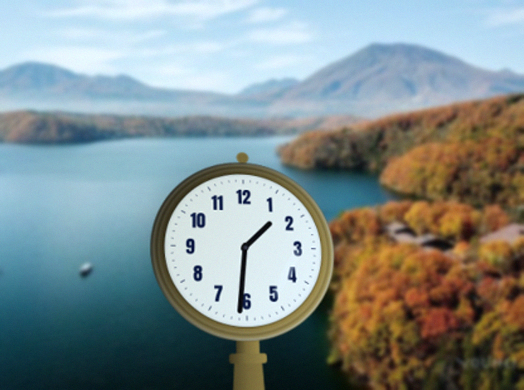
{"hour": 1, "minute": 31}
